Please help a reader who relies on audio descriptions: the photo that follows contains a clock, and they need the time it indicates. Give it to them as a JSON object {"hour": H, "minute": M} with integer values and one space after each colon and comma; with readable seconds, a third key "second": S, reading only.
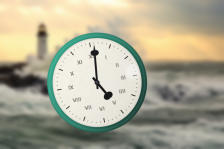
{"hour": 5, "minute": 1}
